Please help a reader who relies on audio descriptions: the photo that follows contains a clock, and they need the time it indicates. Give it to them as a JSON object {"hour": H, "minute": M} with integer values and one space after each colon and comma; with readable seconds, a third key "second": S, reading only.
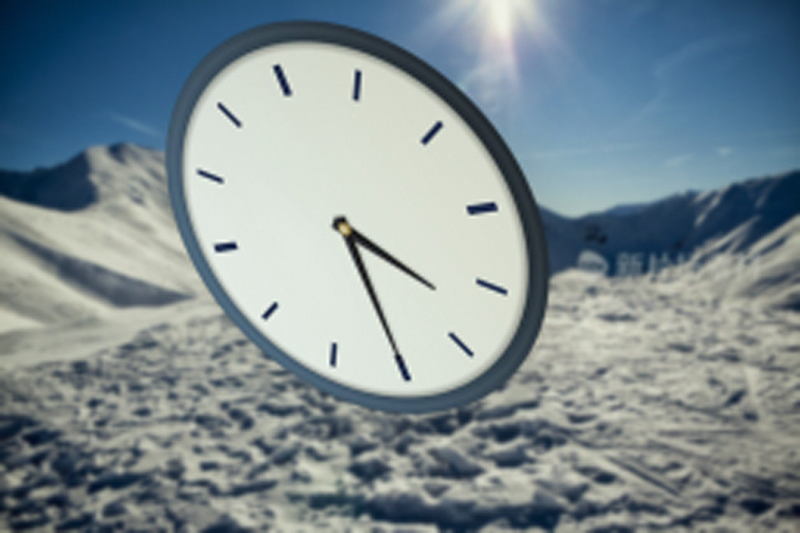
{"hour": 4, "minute": 30}
